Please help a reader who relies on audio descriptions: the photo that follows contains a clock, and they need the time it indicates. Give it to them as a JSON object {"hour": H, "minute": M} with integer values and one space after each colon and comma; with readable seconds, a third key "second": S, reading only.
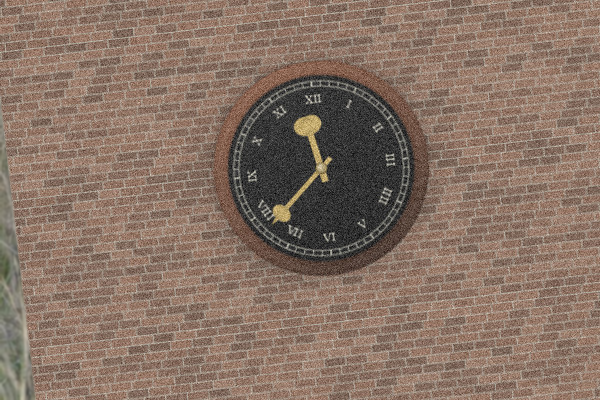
{"hour": 11, "minute": 38}
